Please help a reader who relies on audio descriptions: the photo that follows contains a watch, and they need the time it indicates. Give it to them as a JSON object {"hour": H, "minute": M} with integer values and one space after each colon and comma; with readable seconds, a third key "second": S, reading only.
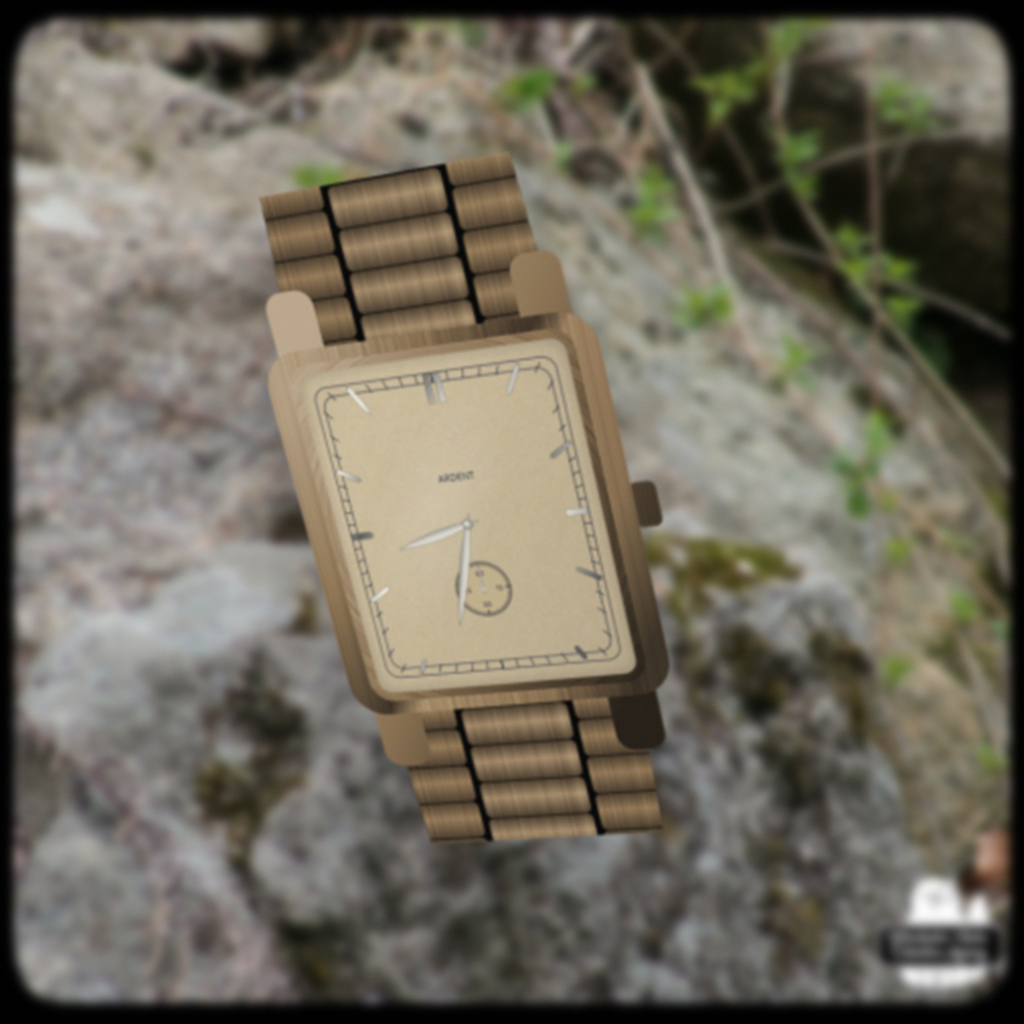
{"hour": 8, "minute": 33}
